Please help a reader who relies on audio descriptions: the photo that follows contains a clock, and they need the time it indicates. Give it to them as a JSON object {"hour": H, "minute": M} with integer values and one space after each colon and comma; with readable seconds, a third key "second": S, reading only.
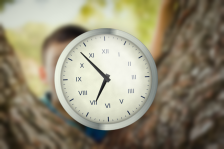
{"hour": 6, "minute": 53}
